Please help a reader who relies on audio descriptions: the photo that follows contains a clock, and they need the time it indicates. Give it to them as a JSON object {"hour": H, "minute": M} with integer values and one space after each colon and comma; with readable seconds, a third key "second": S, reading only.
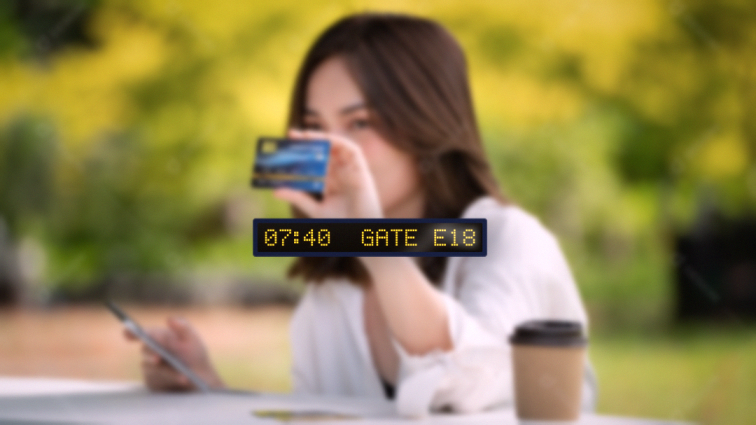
{"hour": 7, "minute": 40}
